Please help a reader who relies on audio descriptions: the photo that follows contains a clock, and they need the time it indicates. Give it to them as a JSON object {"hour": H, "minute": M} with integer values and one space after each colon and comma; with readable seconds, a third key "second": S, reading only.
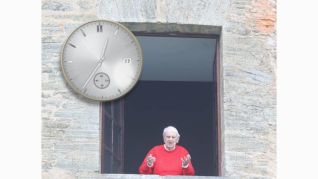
{"hour": 12, "minute": 36}
